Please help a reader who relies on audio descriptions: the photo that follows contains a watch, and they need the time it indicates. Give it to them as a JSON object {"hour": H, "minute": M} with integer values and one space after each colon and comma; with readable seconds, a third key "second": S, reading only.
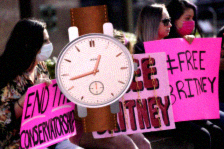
{"hour": 12, "minute": 43}
